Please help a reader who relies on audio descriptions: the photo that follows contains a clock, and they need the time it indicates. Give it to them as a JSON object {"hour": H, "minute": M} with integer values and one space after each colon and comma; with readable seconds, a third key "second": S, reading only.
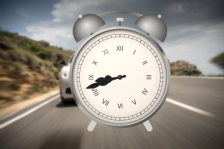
{"hour": 8, "minute": 42}
